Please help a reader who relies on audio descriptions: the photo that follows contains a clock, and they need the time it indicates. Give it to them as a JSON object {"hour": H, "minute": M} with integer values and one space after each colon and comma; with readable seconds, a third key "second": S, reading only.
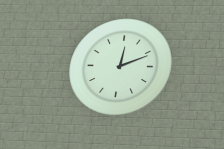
{"hour": 12, "minute": 11}
